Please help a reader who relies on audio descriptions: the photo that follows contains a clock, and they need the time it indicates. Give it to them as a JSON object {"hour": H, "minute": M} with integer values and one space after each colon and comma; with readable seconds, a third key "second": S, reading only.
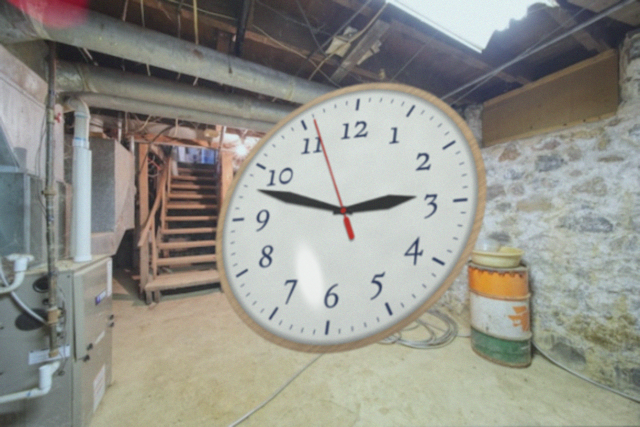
{"hour": 2, "minute": 47, "second": 56}
